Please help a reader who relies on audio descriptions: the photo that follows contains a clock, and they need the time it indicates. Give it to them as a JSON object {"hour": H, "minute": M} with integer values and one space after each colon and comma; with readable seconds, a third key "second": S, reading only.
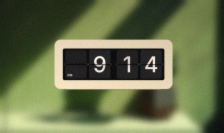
{"hour": 9, "minute": 14}
